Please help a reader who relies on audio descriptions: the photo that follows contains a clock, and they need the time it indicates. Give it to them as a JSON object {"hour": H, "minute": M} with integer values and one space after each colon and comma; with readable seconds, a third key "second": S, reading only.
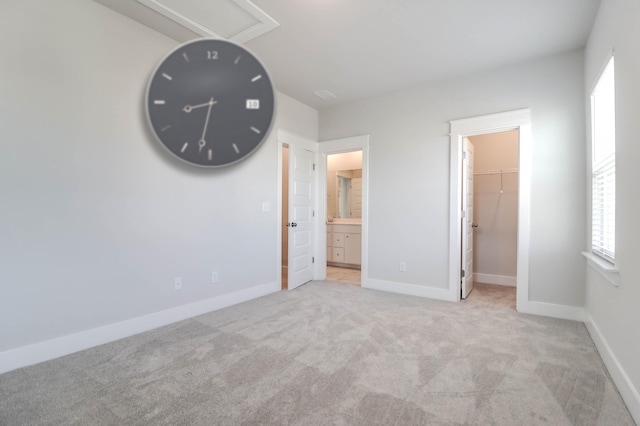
{"hour": 8, "minute": 32}
